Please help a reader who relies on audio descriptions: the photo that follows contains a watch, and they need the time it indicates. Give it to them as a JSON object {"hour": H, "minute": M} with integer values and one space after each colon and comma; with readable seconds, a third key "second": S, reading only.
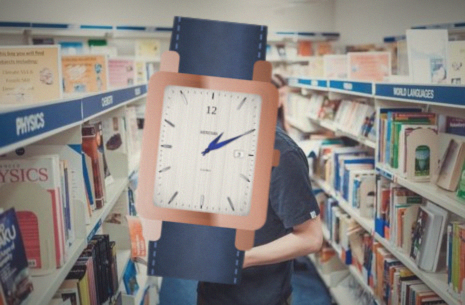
{"hour": 1, "minute": 10}
